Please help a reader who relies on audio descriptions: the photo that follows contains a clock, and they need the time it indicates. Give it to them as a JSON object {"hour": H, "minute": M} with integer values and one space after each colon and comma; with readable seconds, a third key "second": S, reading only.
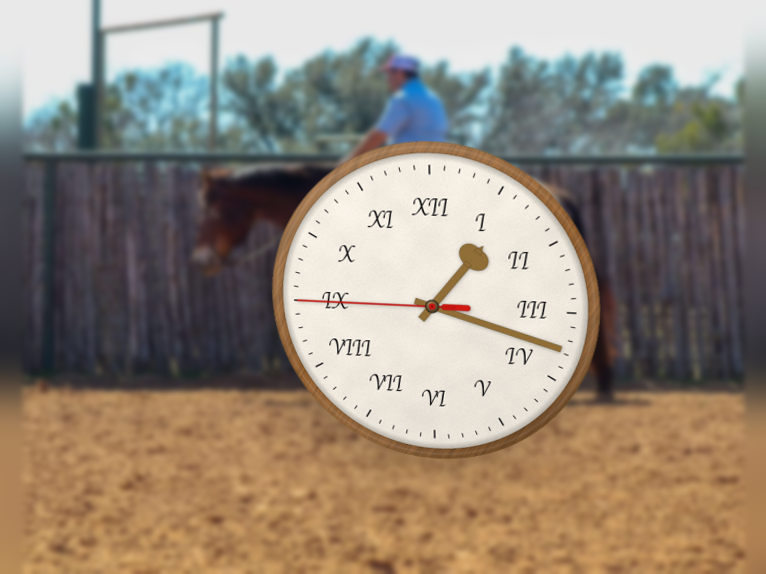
{"hour": 1, "minute": 17, "second": 45}
